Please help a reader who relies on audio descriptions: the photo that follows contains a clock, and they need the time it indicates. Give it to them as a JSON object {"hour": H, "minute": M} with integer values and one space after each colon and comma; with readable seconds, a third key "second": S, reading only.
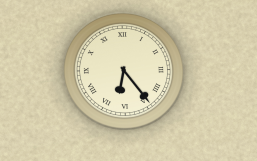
{"hour": 6, "minute": 24}
